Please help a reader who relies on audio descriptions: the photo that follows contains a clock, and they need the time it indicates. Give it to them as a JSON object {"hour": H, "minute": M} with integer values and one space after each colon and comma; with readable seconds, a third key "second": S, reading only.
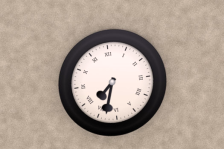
{"hour": 7, "minute": 33}
